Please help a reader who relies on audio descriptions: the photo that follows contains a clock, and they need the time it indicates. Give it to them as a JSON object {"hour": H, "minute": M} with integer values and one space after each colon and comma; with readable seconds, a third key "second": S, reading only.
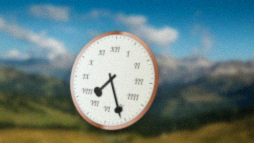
{"hour": 7, "minute": 26}
